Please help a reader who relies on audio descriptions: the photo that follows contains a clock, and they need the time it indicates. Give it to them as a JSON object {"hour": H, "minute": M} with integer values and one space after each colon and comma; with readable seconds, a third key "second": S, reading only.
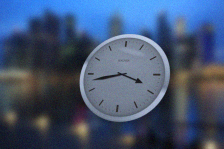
{"hour": 3, "minute": 43}
